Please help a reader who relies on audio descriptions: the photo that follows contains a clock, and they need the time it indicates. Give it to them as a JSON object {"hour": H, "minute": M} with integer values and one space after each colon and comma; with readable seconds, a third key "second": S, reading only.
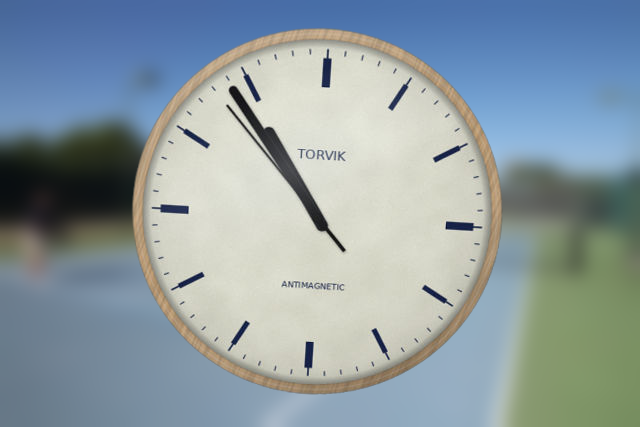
{"hour": 10, "minute": 53, "second": 53}
